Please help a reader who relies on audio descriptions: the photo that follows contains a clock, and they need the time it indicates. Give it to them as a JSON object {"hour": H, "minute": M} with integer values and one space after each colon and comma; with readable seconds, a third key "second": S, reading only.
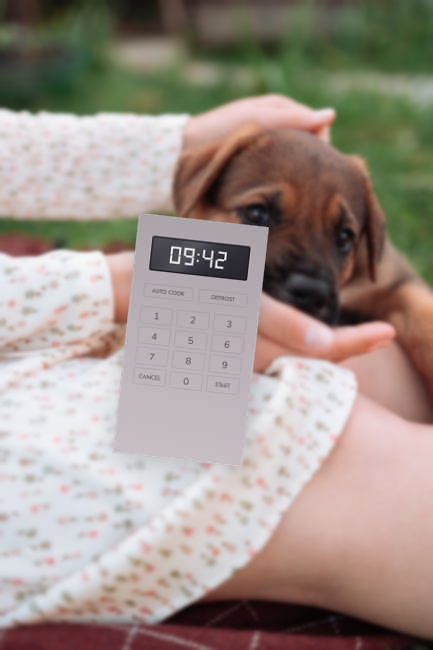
{"hour": 9, "minute": 42}
